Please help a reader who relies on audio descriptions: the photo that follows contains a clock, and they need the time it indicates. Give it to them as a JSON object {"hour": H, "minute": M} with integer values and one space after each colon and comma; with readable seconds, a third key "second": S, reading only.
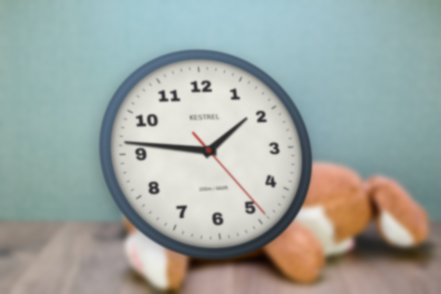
{"hour": 1, "minute": 46, "second": 24}
